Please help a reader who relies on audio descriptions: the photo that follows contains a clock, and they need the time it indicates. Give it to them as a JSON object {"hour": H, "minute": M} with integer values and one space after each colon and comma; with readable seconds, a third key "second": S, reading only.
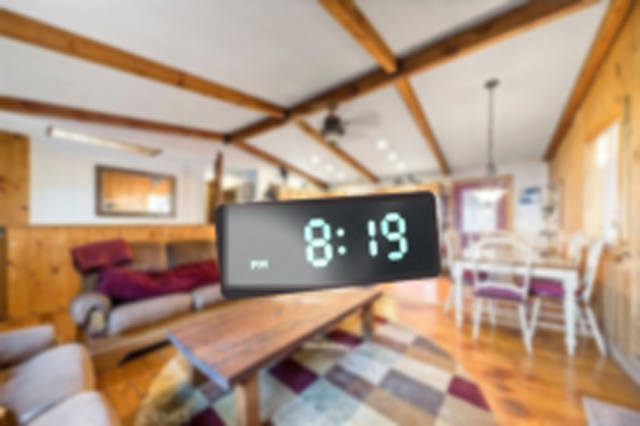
{"hour": 8, "minute": 19}
